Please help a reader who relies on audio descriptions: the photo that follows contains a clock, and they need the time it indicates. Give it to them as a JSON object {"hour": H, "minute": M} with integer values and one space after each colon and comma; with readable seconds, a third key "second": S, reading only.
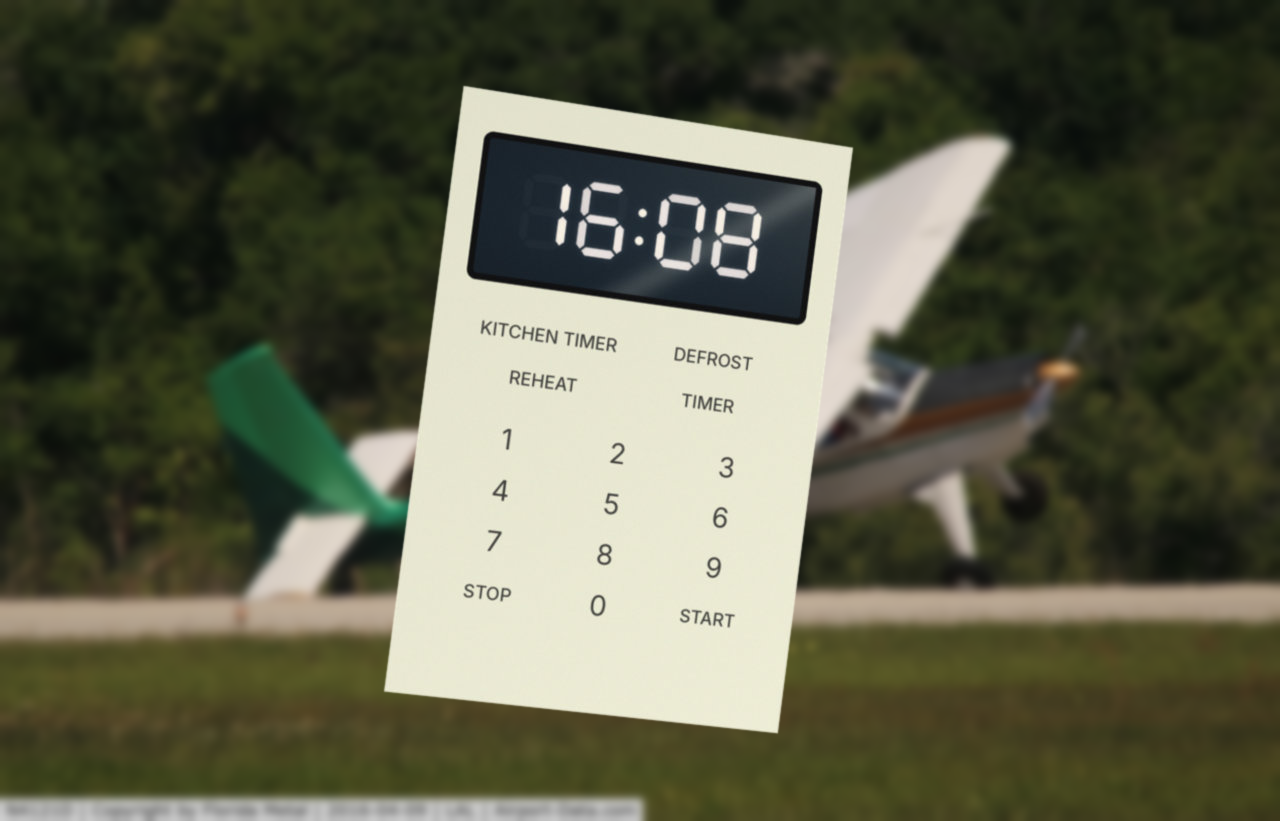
{"hour": 16, "minute": 8}
